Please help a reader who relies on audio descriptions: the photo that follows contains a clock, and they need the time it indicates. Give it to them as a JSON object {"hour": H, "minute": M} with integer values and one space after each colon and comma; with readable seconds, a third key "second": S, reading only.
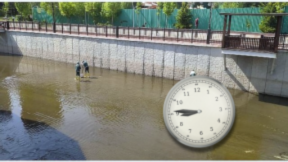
{"hour": 8, "minute": 46}
